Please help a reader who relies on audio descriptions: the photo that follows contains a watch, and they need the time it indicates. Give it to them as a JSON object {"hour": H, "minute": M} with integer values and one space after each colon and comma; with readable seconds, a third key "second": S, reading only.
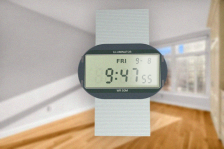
{"hour": 9, "minute": 47, "second": 55}
